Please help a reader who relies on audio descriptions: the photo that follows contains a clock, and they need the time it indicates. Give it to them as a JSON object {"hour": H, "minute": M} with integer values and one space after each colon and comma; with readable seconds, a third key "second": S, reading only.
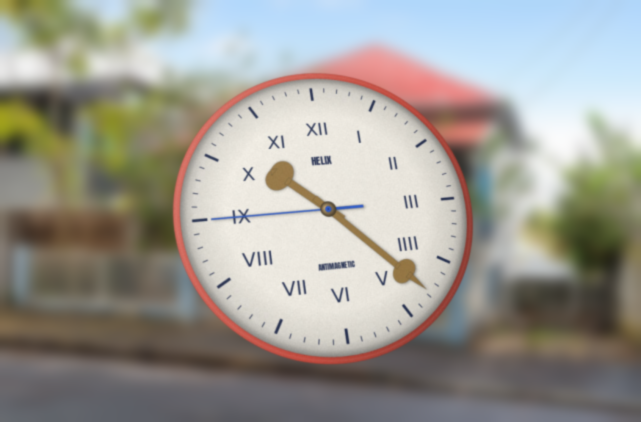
{"hour": 10, "minute": 22, "second": 45}
